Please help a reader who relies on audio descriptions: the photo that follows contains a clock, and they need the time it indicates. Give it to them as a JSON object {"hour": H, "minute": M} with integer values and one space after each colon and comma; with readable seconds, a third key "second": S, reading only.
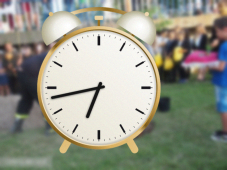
{"hour": 6, "minute": 43}
